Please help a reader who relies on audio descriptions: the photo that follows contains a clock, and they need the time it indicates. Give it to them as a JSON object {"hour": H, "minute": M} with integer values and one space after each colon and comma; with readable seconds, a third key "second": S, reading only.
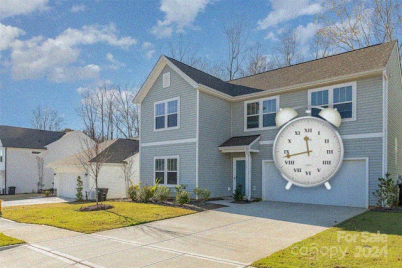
{"hour": 11, "minute": 43}
